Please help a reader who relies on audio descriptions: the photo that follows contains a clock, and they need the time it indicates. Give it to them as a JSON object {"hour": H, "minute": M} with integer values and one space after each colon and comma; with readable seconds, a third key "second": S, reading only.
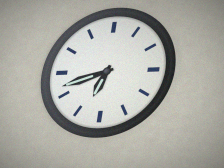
{"hour": 6, "minute": 42}
